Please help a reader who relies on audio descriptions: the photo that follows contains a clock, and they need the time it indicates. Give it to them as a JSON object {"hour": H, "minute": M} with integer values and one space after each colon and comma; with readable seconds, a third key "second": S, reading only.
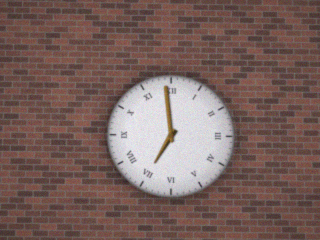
{"hour": 6, "minute": 59}
